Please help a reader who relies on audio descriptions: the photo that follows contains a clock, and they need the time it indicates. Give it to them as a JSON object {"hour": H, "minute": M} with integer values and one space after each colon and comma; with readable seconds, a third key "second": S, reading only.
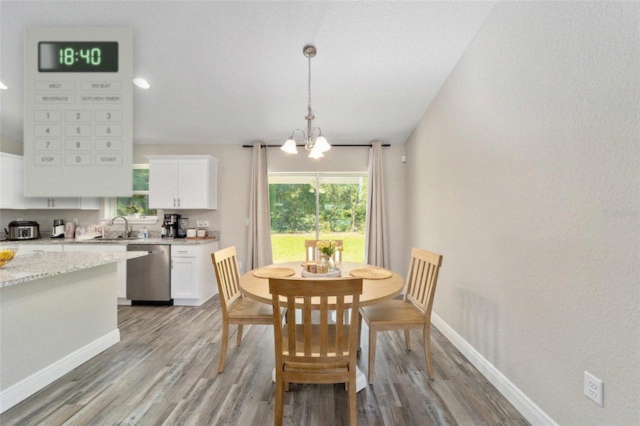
{"hour": 18, "minute": 40}
